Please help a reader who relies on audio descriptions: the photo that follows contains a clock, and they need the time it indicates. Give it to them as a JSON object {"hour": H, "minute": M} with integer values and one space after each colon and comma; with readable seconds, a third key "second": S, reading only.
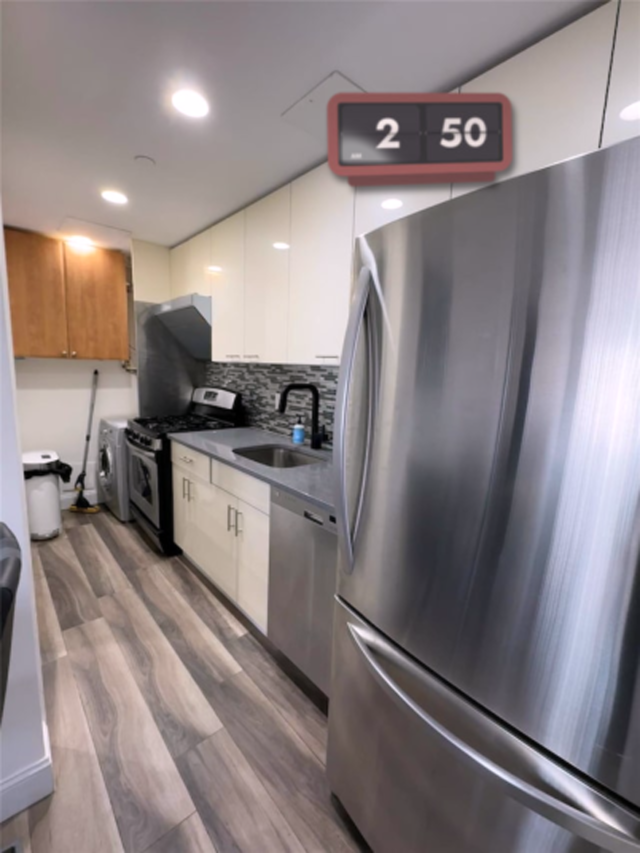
{"hour": 2, "minute": 50}
